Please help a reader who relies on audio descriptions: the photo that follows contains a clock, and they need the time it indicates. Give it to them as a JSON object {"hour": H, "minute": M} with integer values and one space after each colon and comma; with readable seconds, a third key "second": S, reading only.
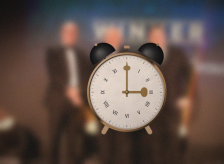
{"hour": 3, "minute": 0}
